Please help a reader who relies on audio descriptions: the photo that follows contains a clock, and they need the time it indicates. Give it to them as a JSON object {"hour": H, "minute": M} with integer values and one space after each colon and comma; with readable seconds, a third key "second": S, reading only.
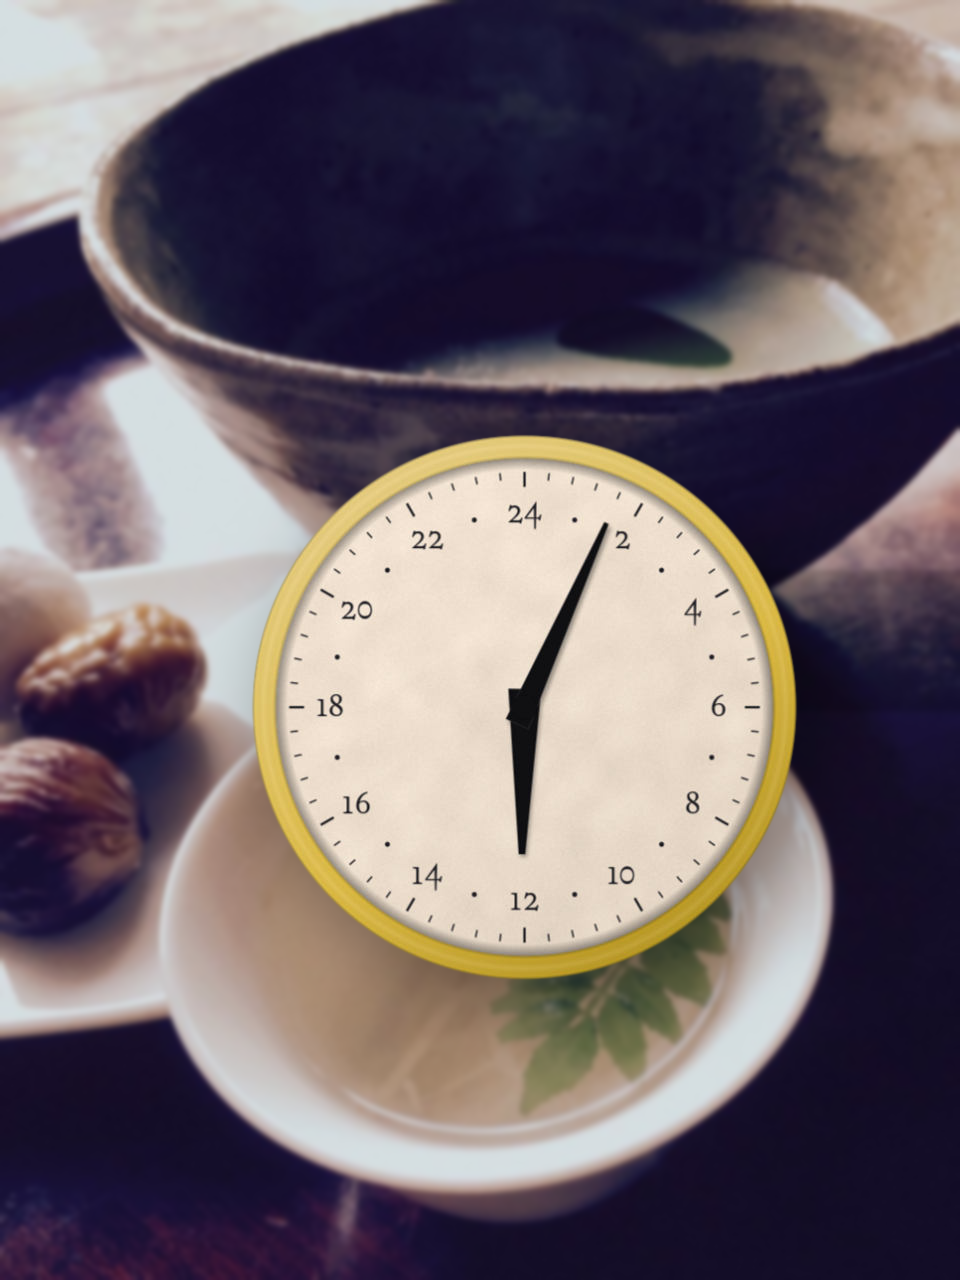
{"hour": 12, "minute": 4}
